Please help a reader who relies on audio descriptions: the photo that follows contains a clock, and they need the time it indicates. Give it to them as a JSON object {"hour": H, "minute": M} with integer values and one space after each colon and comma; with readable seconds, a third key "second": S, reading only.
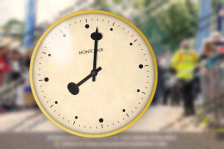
{"hour": 8, "minute": 2}
